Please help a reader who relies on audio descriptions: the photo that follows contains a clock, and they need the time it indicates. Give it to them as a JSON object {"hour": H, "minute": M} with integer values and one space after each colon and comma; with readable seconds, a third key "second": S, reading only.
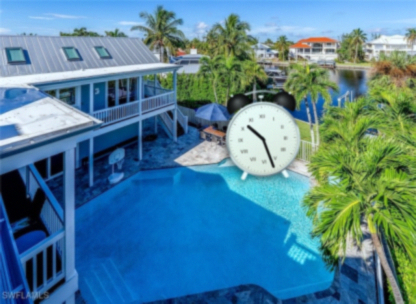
{"hour": 10, "minute": 27}
